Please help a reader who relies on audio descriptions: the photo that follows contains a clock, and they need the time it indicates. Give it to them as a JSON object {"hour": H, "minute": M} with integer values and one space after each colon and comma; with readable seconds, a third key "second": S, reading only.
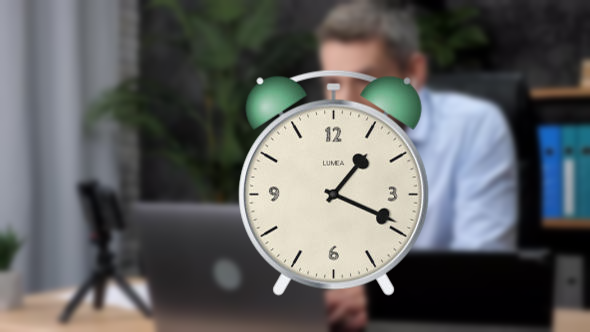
{"hour": 1, "minute": 19}
